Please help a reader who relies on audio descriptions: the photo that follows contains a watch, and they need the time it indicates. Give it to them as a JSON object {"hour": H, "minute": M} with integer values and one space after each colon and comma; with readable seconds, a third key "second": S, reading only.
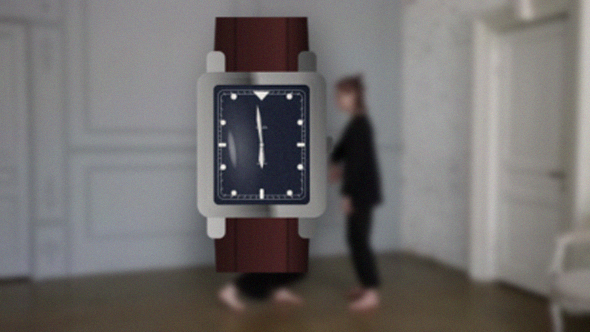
{"hour": 5, "minute": 59}
